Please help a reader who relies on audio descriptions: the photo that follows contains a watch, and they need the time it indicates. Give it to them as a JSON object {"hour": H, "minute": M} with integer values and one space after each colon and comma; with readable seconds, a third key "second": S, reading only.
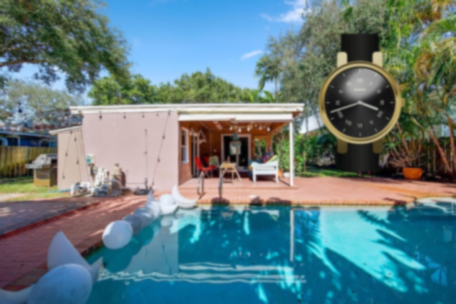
{"hour": 3, "minute": 42}
